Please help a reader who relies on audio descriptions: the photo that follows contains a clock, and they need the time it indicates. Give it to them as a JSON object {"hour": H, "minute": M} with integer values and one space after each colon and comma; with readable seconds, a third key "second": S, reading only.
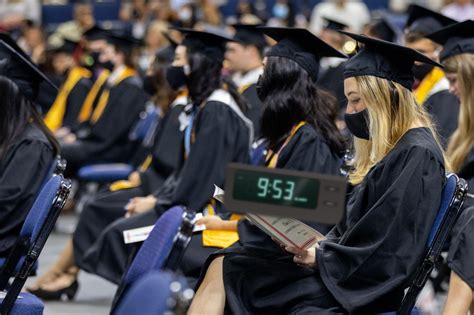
{"hour": 9, "minute": 53}
